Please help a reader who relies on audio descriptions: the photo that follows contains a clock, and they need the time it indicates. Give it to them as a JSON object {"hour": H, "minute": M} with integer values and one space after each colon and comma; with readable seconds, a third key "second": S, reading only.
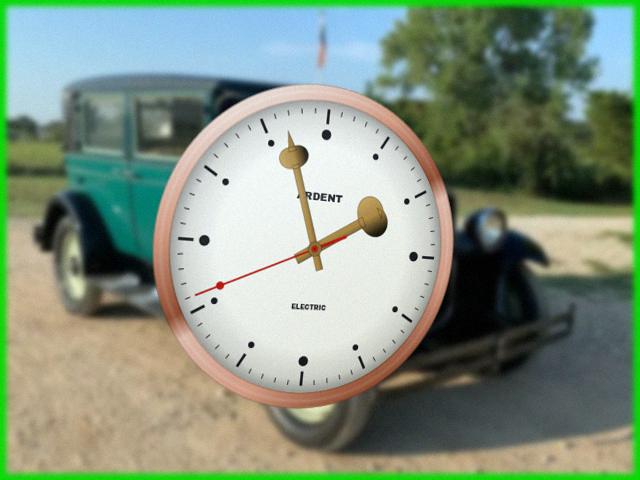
{"hour": 1, "minute": 56, "second": 41}
